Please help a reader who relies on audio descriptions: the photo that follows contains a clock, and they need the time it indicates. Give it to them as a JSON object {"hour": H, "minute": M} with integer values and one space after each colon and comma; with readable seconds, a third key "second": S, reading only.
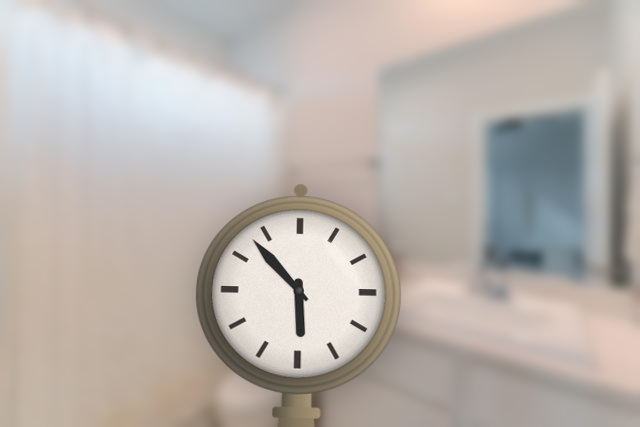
{"hour": 5, "minute": 53}
